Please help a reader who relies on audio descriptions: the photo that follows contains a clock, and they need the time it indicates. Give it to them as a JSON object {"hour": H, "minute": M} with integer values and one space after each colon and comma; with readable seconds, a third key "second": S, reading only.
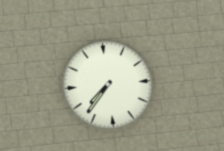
{"hour": 7, "minute": 37}
